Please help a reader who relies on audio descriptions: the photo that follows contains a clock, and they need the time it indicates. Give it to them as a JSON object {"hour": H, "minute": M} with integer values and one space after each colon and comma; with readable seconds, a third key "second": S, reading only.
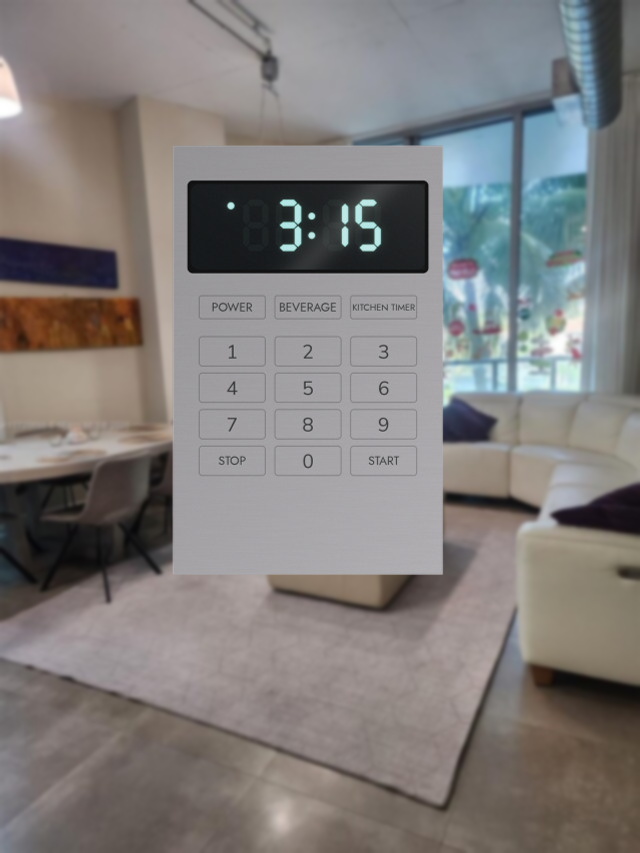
{"hour": 3, "minute": 15}
